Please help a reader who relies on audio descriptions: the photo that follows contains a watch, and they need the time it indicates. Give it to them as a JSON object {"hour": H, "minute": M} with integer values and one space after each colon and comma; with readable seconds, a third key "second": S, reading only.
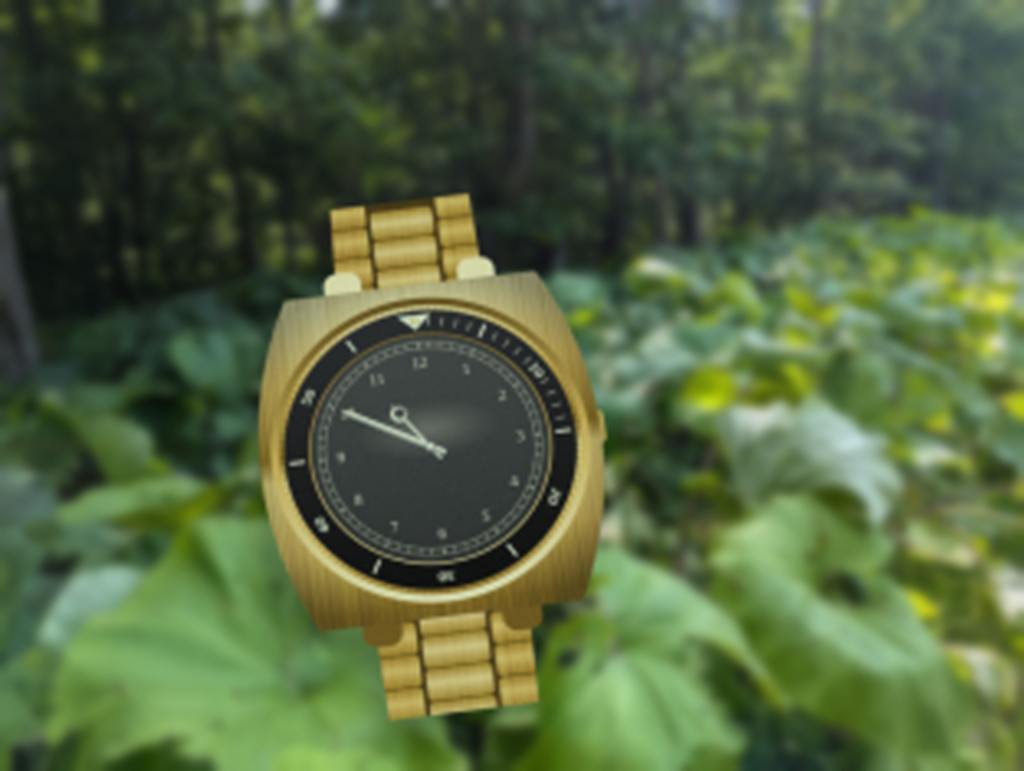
{"hour": 10, "minute": 50}
